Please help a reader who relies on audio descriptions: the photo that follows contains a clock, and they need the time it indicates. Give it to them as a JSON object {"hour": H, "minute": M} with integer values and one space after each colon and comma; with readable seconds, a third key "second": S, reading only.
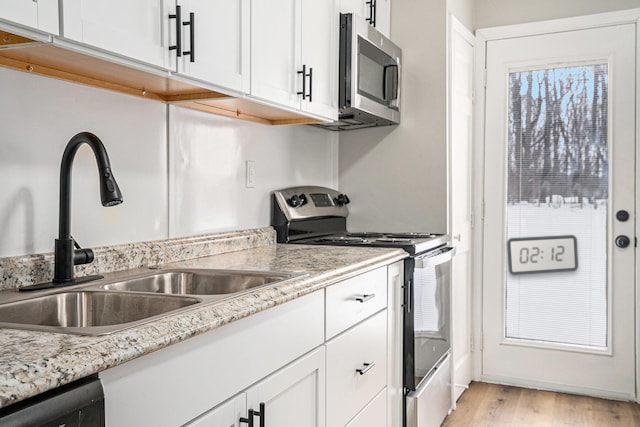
{"hour": 2, "minute": 12}
